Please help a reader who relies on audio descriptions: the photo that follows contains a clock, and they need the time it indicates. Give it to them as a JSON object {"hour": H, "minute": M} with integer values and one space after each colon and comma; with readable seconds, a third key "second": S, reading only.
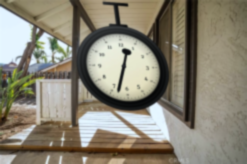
{"hour": 12, "minute": 33}
